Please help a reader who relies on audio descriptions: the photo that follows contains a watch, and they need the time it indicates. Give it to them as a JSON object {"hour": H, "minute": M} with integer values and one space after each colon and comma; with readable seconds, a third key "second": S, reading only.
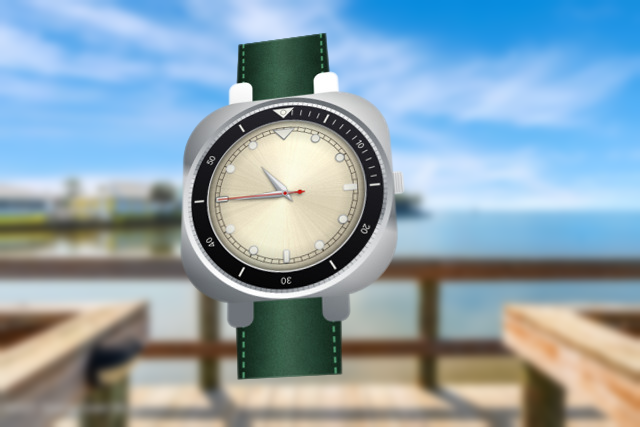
{"hour": 10, "minute": 44, "second": 45}
